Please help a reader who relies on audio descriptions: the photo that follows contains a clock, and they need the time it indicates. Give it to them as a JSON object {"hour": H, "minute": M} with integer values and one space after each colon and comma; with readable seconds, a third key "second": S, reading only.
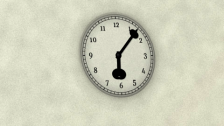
{"hour": 6, "minute": 7}
